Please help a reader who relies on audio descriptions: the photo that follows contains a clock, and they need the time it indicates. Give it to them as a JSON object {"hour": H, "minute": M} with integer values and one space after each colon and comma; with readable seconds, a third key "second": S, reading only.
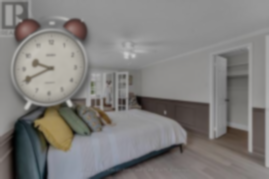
{"hour": 9, "minute": 41}
